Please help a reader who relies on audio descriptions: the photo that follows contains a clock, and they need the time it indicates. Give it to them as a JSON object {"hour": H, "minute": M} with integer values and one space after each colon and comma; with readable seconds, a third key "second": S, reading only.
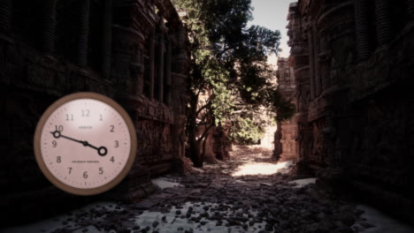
{"hour": 3, "minute": 48}
